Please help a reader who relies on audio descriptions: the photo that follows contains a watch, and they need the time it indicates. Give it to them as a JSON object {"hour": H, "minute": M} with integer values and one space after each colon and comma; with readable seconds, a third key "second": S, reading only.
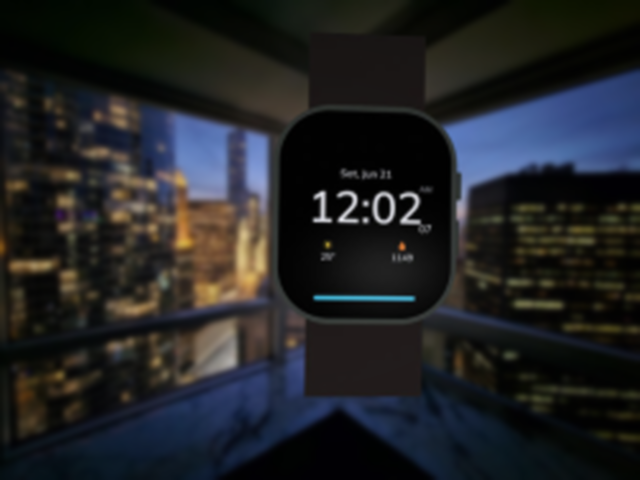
{"hour": 12, "minute": 2}
